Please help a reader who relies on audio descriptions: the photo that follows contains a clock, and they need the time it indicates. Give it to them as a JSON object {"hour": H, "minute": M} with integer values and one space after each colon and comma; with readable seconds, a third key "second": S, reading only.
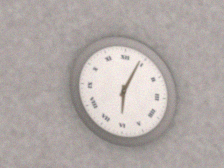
{"hour": 6, "minute": 4}
